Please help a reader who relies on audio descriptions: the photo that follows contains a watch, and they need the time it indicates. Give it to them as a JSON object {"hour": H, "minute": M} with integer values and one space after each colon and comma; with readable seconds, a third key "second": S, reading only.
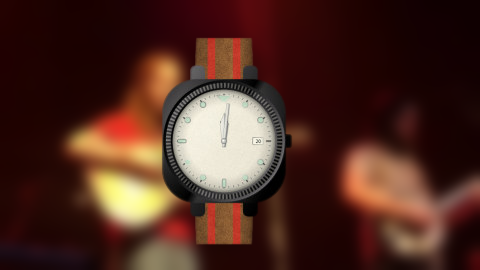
{"hour": 12, "minute": 1}
